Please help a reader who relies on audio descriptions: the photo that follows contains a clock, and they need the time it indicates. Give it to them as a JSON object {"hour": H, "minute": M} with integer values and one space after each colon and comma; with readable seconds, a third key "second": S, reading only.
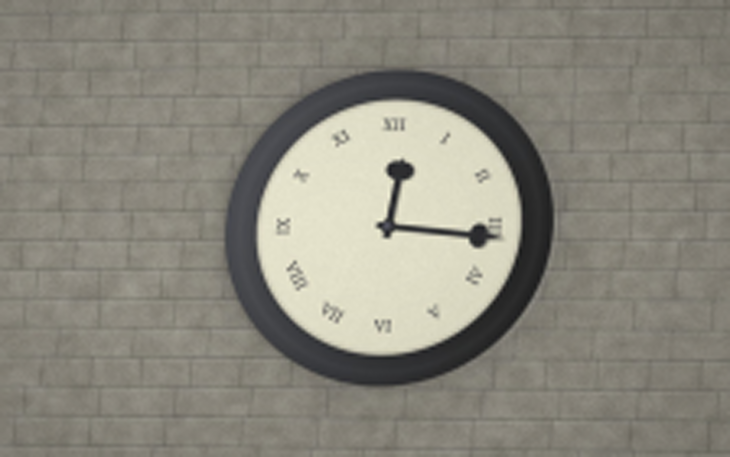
{"hour": 12, "minute": 16}
